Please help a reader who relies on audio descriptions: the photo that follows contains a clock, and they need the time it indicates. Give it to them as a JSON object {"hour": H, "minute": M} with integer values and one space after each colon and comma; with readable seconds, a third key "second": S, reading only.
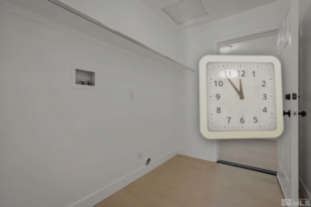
{"hour": 11, "minute": 54}
